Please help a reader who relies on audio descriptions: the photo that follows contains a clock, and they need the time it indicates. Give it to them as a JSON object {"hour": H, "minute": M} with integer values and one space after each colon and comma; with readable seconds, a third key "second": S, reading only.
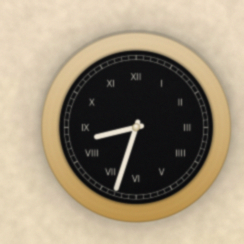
{"hour": 8, "minute": 33}
